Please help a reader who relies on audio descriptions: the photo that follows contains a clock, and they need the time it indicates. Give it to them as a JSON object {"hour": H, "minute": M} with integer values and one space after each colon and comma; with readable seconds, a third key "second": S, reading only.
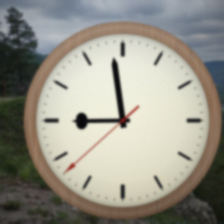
{"hour": 8, "minute": 58, "second": 38}
